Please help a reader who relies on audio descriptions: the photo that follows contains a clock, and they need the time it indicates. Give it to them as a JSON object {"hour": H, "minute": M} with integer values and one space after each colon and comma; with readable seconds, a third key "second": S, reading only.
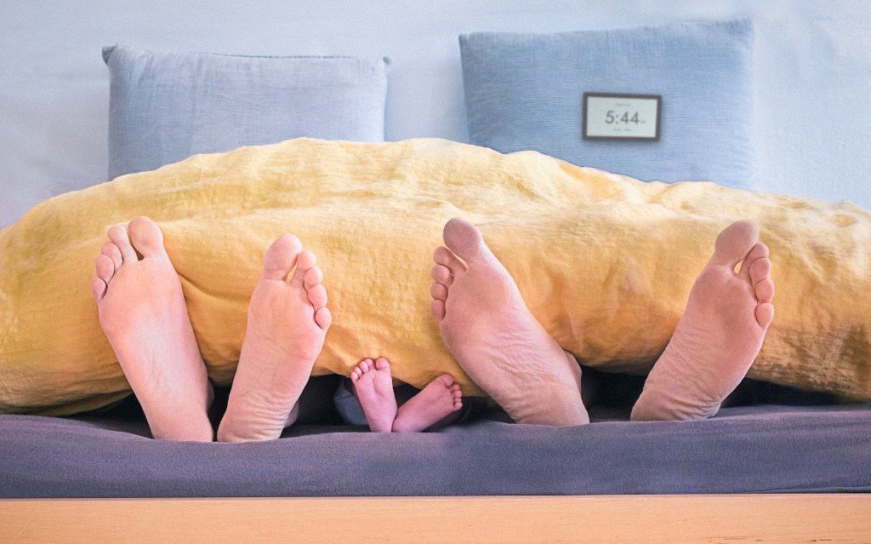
{"hour": 5, "minute": 44}
